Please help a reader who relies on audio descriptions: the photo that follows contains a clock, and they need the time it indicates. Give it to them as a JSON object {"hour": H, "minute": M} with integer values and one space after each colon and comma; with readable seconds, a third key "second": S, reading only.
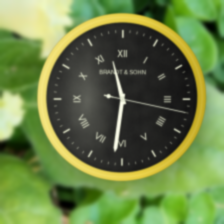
{"hour": 11, "minute": 31, "second": 17}
